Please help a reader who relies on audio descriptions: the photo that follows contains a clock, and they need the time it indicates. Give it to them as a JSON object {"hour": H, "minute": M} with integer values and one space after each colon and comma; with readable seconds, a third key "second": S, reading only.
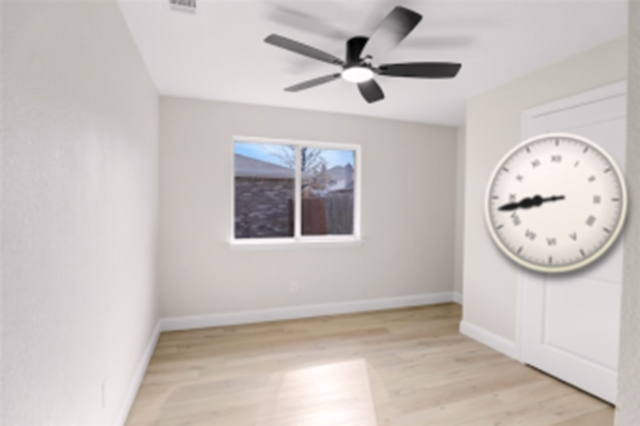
{"hour": 8, "minute": 43}
